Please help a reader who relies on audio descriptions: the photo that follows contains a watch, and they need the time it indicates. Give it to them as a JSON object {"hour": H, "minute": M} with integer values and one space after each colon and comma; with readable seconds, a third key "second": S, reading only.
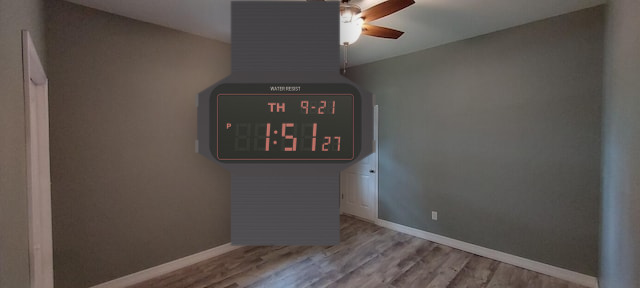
{"hour": 1, "minute": 51, "second": 27}
